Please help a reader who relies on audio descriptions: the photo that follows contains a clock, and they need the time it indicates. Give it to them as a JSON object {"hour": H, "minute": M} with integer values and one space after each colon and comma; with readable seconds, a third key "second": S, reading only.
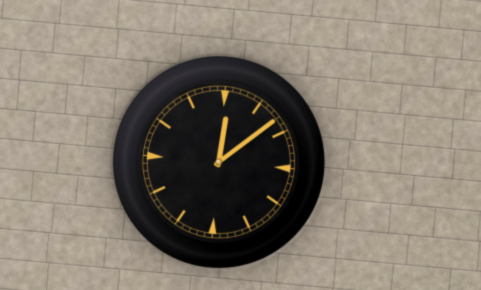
{"hour": 12, "minute": 8}
